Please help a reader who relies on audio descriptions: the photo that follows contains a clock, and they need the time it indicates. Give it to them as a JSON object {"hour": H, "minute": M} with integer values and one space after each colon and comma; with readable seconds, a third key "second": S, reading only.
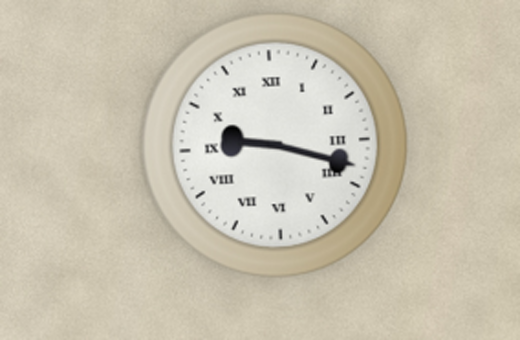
{"hour": 9, "minute": 18}
